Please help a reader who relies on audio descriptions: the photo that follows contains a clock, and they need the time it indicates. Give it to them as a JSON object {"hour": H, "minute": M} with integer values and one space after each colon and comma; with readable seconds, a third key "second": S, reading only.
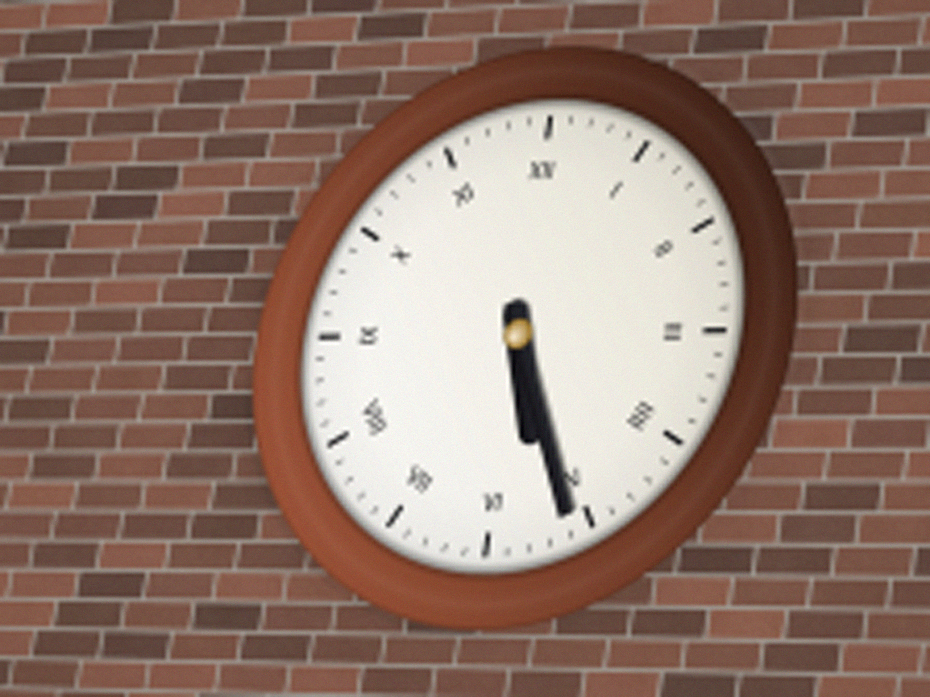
{"hour": 5, "minute": 26}
